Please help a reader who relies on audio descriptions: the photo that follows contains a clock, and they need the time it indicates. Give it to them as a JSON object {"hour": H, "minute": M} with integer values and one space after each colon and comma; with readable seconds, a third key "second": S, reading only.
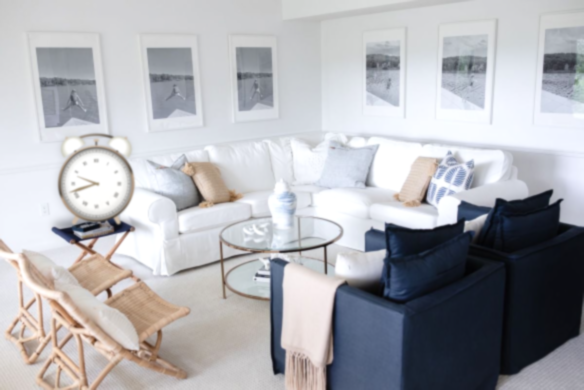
{"hour": 9, "minute": 42}
